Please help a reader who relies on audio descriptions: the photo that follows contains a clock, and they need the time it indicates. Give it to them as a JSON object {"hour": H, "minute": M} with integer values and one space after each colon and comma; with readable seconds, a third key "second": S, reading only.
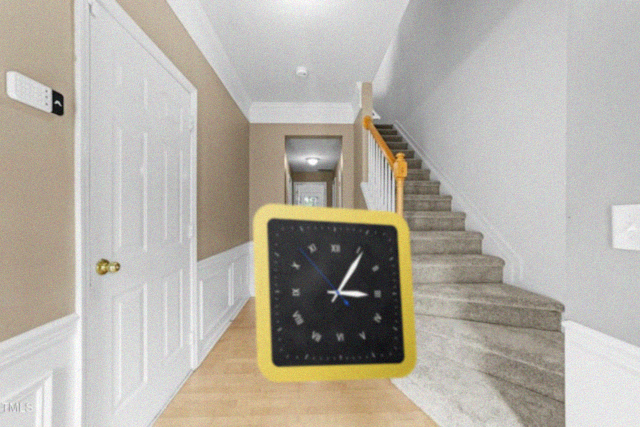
{"hour": 3, "minute": 5, "second": 53}
